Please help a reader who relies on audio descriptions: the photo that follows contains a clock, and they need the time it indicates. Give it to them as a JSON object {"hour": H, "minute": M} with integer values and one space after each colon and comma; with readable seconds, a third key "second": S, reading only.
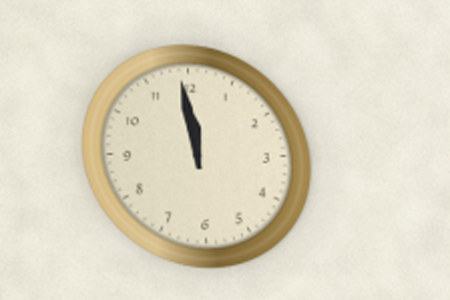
{"hour": 11, "minute": 59}
